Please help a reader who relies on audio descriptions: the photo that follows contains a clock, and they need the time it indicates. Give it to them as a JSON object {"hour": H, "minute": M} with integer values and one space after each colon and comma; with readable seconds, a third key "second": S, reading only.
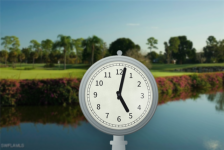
{"hour": 5, "minute": 2}
